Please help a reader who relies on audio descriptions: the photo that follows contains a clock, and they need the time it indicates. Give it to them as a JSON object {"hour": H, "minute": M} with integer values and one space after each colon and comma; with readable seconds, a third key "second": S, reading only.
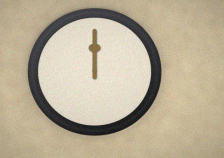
{"hour": 12, "minute": 0}
